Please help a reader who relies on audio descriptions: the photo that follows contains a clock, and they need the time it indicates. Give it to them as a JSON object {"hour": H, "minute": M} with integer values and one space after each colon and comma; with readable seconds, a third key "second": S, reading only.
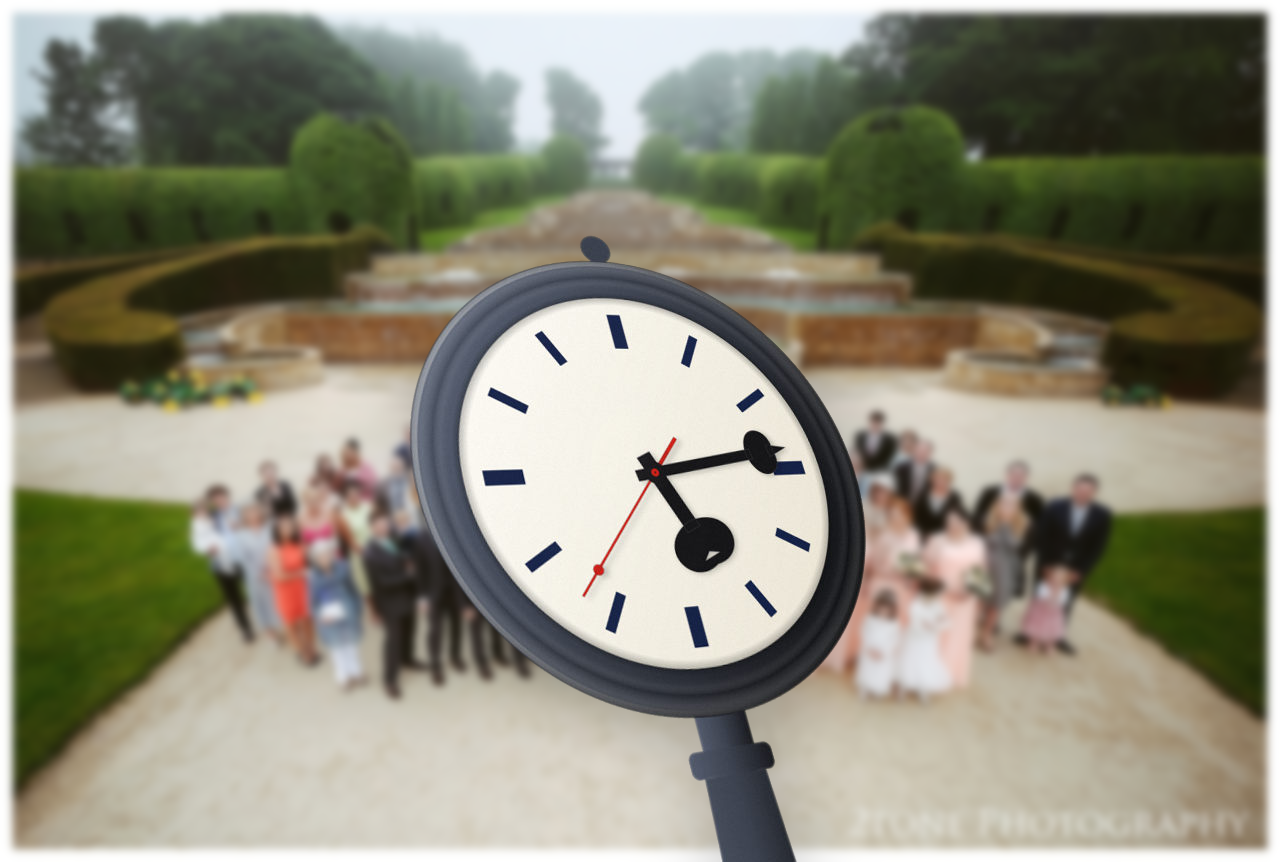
{"hour": 5, "minute": 13, "second": 37}
